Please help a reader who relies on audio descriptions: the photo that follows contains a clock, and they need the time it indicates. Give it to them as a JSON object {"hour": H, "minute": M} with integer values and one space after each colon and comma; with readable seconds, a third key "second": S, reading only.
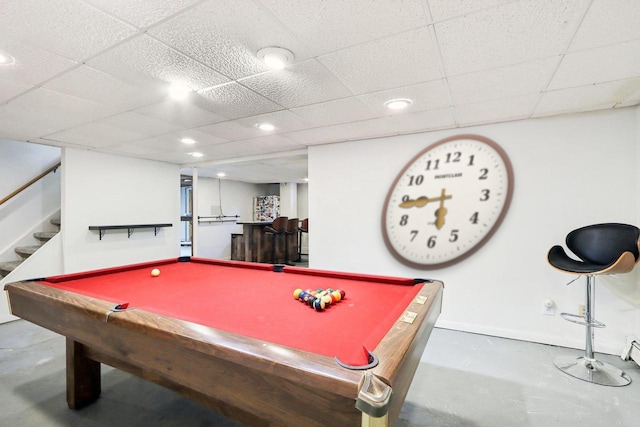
{"hour": 5, "minute": 44}
